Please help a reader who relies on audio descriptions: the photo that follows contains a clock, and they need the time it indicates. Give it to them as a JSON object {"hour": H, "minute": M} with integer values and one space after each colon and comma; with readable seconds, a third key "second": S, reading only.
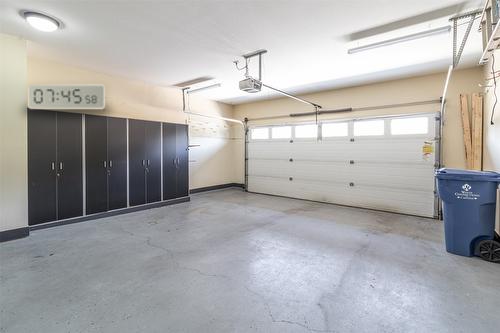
{"hour": 7, "minute": 45}
